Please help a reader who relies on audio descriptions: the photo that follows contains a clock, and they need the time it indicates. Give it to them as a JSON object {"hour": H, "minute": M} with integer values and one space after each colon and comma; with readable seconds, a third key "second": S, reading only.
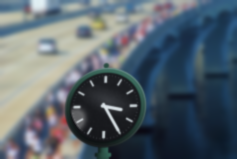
{"hour": 3, "minute": 25}
